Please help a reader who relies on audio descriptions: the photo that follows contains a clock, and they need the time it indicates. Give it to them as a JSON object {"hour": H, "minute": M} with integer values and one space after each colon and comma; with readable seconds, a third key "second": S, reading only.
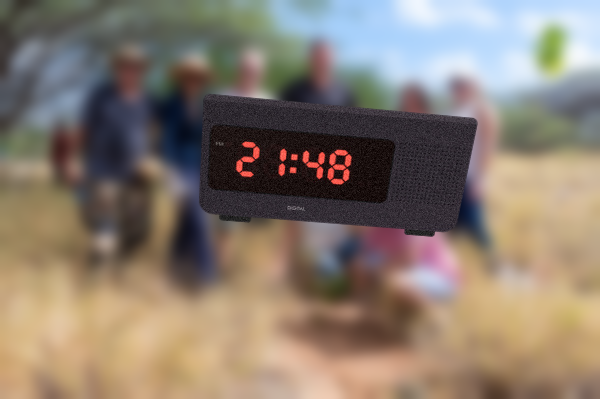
{"hour": 21, "minute": 48}
